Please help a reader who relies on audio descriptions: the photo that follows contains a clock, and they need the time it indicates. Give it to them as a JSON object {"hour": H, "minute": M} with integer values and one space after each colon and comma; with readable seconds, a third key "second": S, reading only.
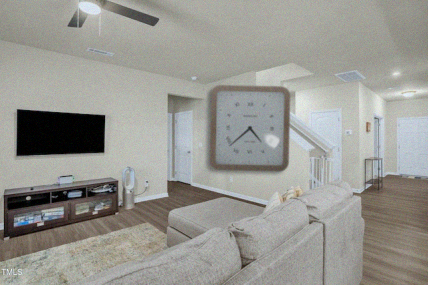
{"hour": 4, "minute": 38}
